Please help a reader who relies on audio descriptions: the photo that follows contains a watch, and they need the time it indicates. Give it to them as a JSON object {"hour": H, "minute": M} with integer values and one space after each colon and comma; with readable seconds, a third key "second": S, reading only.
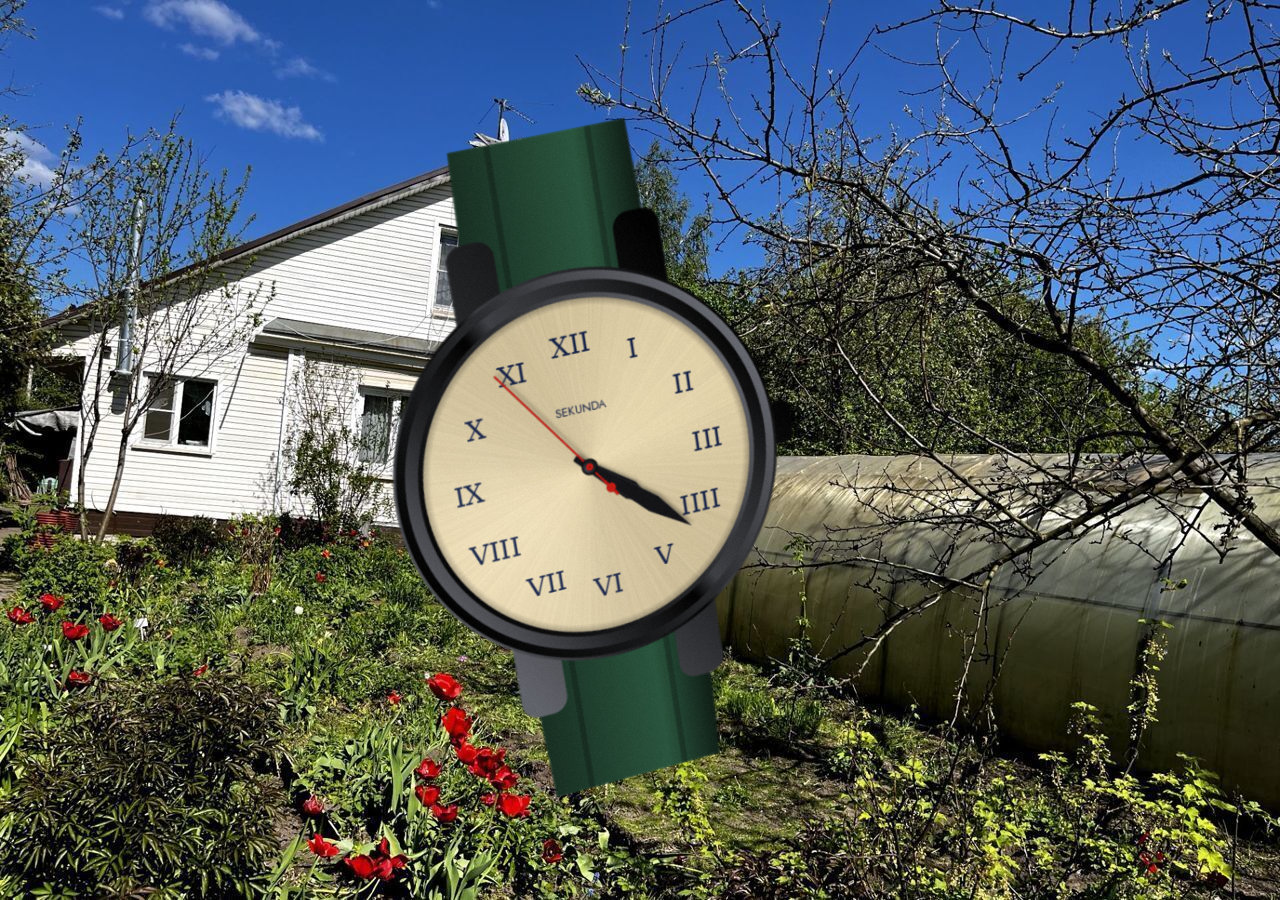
{"hour": 4, "minute": 21, "second": 54}
